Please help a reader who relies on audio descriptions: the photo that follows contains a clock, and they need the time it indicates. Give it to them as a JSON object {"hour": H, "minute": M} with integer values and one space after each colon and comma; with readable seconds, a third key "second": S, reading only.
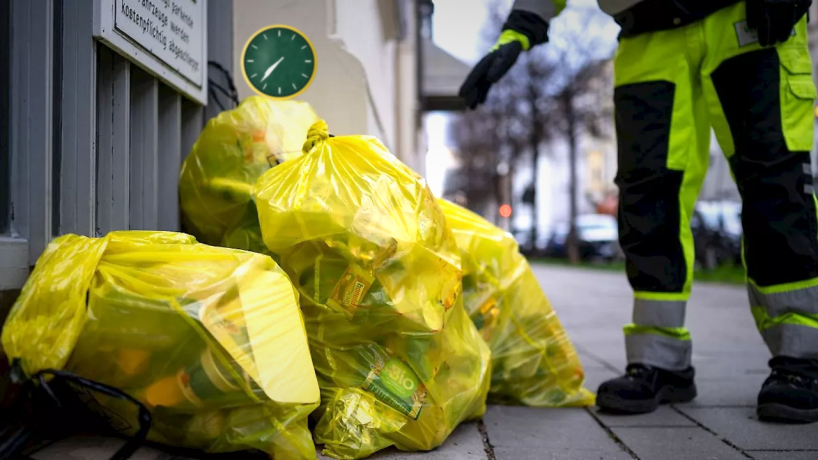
{"hour": 7, "minute": 37}
